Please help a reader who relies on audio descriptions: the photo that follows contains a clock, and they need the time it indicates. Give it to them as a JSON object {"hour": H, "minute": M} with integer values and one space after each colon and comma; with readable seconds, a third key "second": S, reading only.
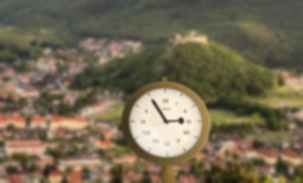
{"hour": 2, "minute": 55}
